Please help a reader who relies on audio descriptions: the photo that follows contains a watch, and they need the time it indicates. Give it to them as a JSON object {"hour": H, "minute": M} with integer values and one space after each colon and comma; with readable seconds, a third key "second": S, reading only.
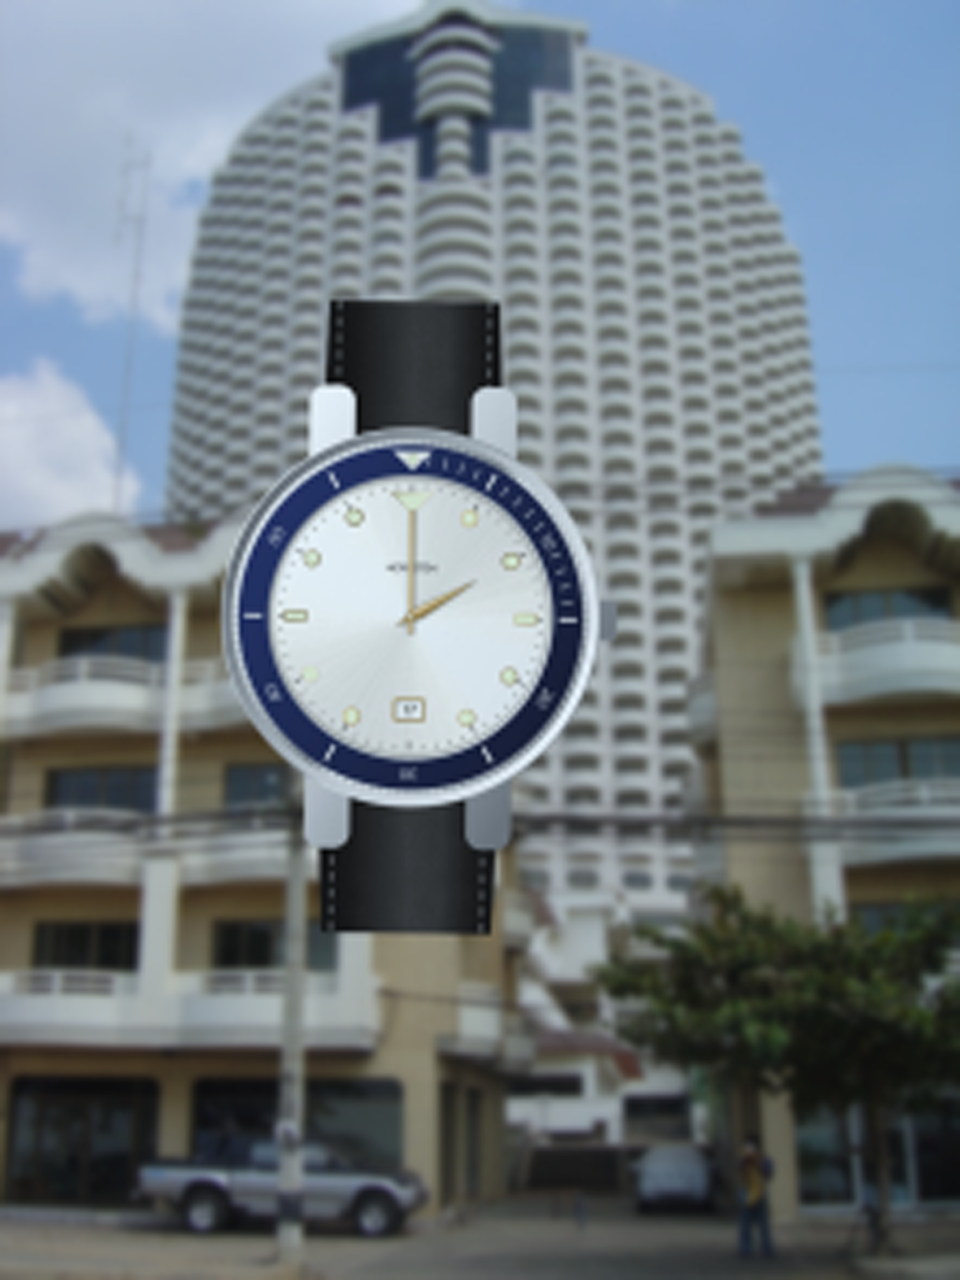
{"hour": 2, "minute": 0}
